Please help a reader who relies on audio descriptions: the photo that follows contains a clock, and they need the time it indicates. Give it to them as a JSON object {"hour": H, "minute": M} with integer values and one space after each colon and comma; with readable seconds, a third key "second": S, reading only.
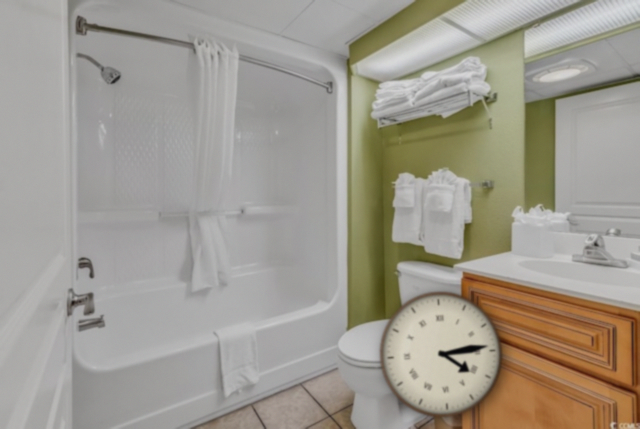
{"hour": 4, "minute": 14}
